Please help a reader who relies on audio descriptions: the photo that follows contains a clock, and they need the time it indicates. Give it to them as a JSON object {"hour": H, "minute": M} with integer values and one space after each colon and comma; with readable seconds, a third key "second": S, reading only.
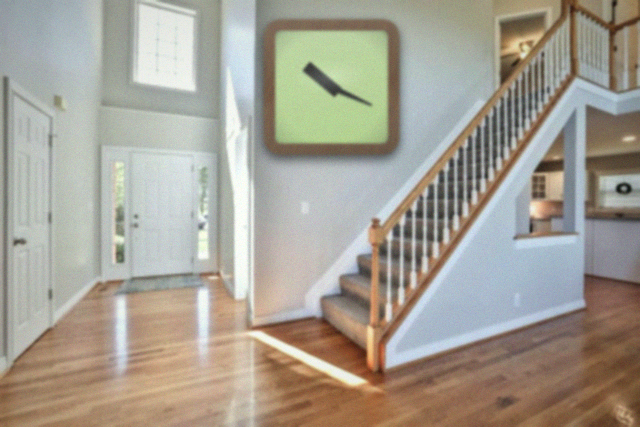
{"hour": 10, "minute": 19}
